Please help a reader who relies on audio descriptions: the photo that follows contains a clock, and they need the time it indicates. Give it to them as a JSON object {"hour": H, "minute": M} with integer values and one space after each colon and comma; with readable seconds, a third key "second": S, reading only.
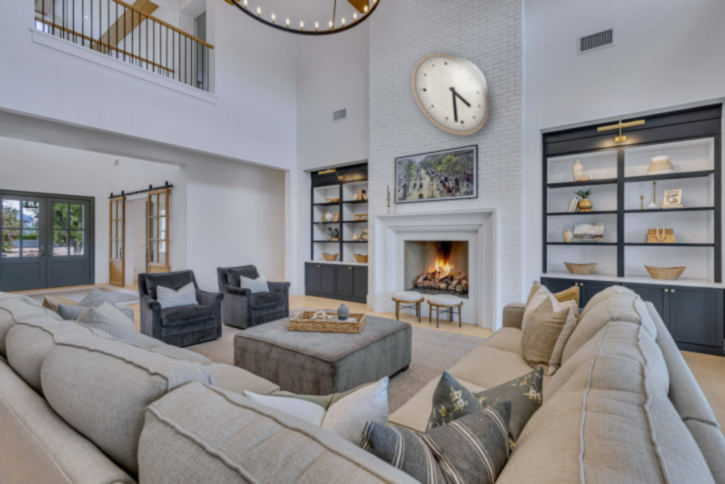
{"hour": 4, "minute": 32}
